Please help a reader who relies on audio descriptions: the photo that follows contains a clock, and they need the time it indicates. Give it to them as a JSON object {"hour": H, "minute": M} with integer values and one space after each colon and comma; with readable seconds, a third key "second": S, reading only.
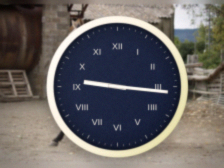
{"hour": 9, "minute": 16}
